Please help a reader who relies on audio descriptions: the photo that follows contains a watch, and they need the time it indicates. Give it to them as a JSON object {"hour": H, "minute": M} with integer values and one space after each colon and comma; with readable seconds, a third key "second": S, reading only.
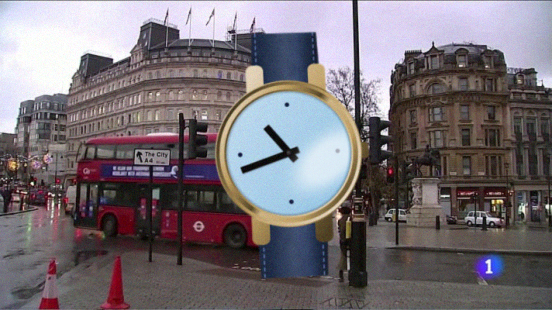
{"hour": 10, "minute": 42}
